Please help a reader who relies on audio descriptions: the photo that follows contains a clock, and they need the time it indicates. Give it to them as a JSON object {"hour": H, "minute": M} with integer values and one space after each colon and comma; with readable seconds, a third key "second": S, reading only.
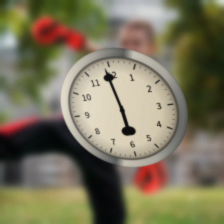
{"hour": 5, "minute": 59}
